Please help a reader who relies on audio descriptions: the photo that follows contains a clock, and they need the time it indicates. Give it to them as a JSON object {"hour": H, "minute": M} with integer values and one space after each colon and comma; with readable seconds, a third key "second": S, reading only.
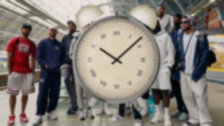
{"hour": 10, "minute": 8}
